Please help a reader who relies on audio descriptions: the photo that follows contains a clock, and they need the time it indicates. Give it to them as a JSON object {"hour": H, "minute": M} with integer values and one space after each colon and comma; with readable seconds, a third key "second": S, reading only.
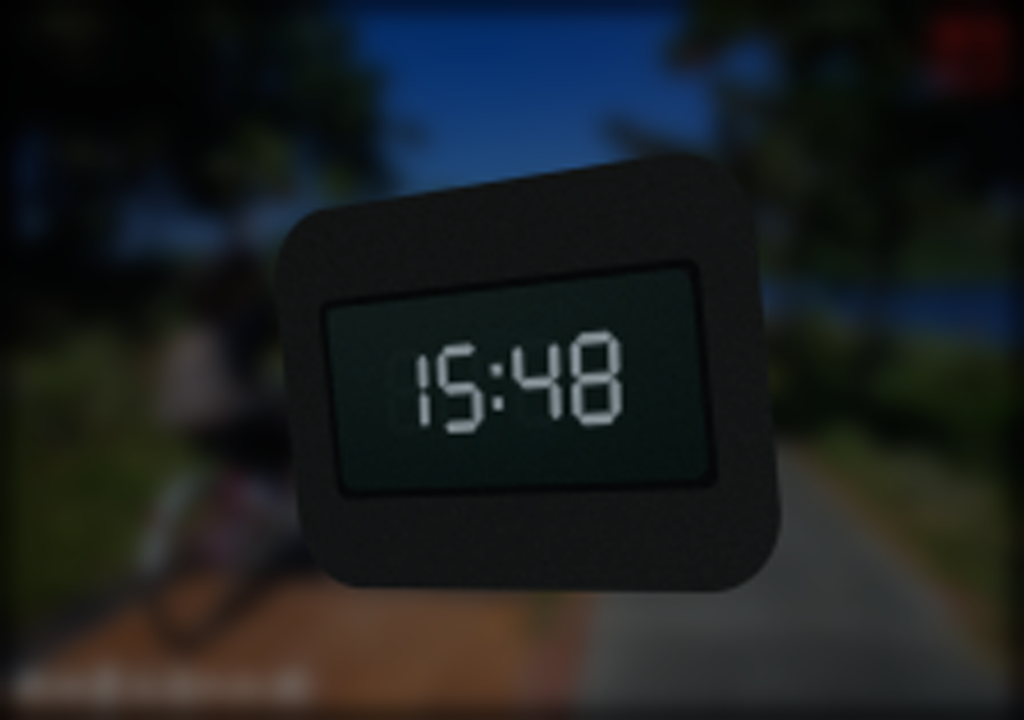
{"hour": 15, "minute": 48}
